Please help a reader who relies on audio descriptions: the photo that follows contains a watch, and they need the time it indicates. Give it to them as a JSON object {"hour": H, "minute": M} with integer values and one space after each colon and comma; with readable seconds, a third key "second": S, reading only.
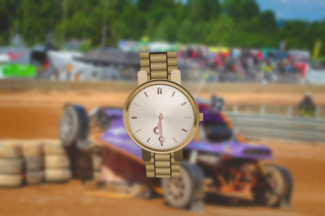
{"hour": 6, "minute": 30}
